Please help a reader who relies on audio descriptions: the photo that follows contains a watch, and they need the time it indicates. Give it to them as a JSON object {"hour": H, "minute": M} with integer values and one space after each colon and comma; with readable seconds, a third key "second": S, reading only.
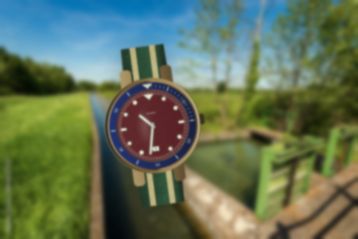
{"hour": 10, "minute": 32}
